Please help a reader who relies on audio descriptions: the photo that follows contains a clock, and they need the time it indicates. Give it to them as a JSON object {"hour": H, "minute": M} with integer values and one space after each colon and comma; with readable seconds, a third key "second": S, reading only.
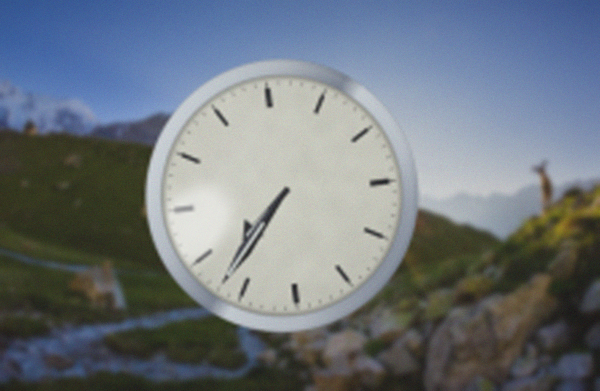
{"hour": 7, "minute": 37}
